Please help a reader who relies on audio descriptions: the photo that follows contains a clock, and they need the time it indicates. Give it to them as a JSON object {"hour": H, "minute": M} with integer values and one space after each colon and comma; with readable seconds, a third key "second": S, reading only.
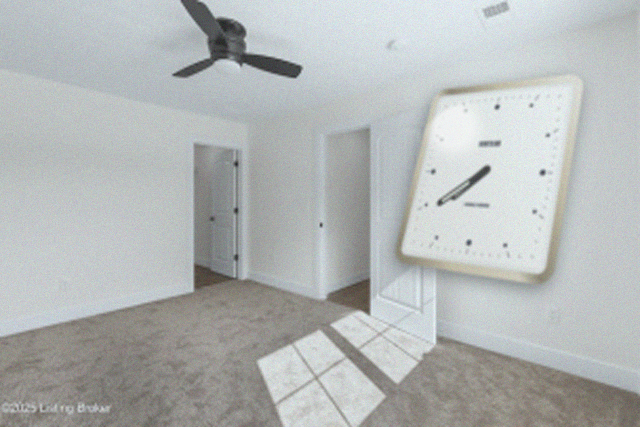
{"hour": 7, "minute": 39}
